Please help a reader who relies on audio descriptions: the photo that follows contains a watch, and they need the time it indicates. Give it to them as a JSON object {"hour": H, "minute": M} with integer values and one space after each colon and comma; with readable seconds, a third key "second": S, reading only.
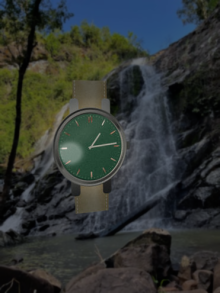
{"hour": 1, "minute": 14}
